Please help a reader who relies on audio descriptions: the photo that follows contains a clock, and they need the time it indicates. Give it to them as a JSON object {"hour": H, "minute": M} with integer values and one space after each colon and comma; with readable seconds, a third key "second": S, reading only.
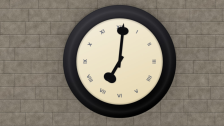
{"hour": 7, "minute": 1}
